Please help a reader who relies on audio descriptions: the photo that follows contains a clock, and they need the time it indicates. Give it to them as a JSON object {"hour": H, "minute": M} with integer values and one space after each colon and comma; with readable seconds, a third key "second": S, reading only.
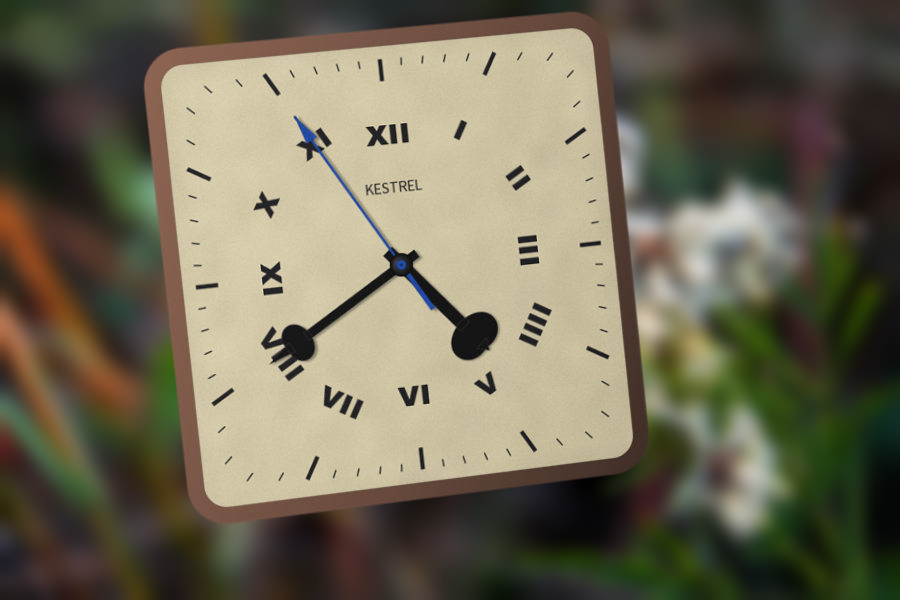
{"hour": 4, "minute": 39, "second": 55}
